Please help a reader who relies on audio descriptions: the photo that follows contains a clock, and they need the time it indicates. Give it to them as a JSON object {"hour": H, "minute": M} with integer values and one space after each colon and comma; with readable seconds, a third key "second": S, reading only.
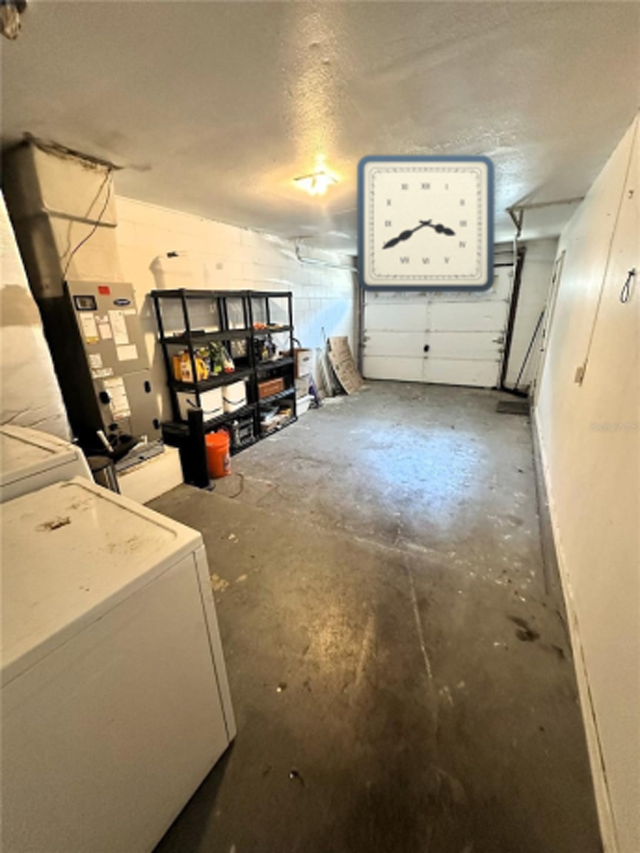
{"hour": 3, "minute": 40}
